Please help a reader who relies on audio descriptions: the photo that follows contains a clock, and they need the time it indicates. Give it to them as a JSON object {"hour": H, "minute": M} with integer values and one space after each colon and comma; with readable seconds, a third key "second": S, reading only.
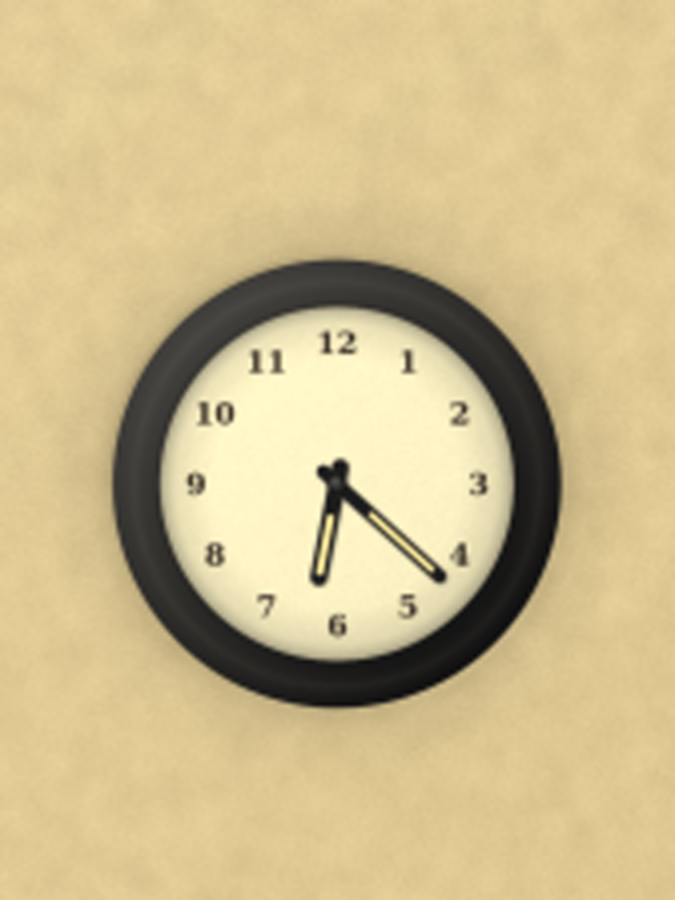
{"hour": 6, "minute": 22}
